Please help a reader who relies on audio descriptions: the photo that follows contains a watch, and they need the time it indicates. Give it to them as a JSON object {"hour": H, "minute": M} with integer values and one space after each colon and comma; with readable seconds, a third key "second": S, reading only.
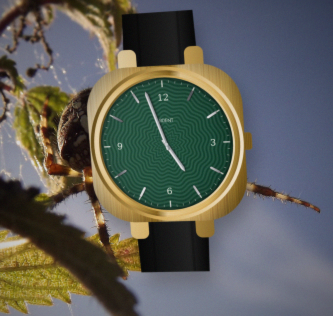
{"hour": 4, "minute": 57}
